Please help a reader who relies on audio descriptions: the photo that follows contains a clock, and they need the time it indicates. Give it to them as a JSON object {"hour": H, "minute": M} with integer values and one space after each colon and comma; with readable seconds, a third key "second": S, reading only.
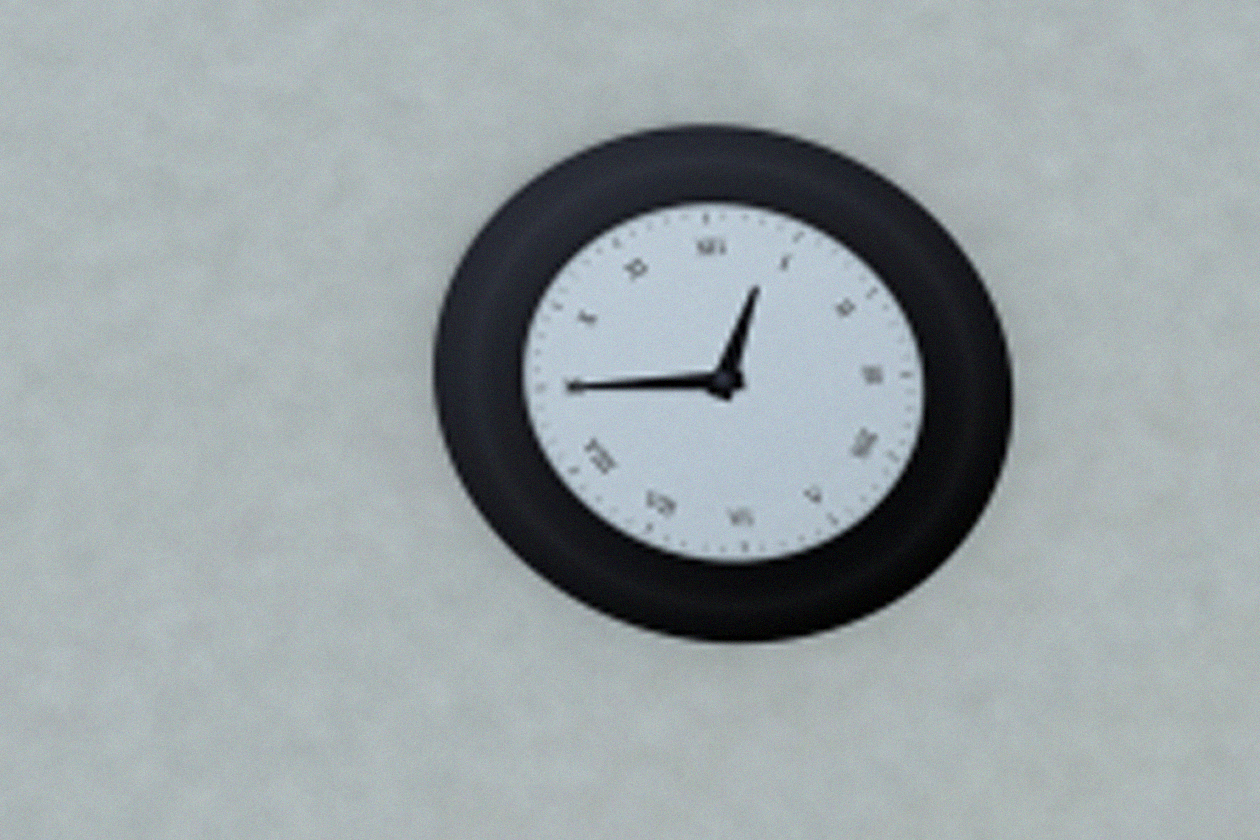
{"hour": 12, "minute": 45}
